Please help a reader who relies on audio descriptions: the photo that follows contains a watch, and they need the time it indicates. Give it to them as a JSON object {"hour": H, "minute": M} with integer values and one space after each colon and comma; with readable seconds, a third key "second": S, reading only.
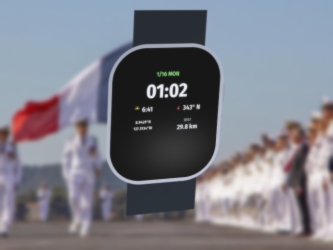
{"hour": 1, "minute": 2}
